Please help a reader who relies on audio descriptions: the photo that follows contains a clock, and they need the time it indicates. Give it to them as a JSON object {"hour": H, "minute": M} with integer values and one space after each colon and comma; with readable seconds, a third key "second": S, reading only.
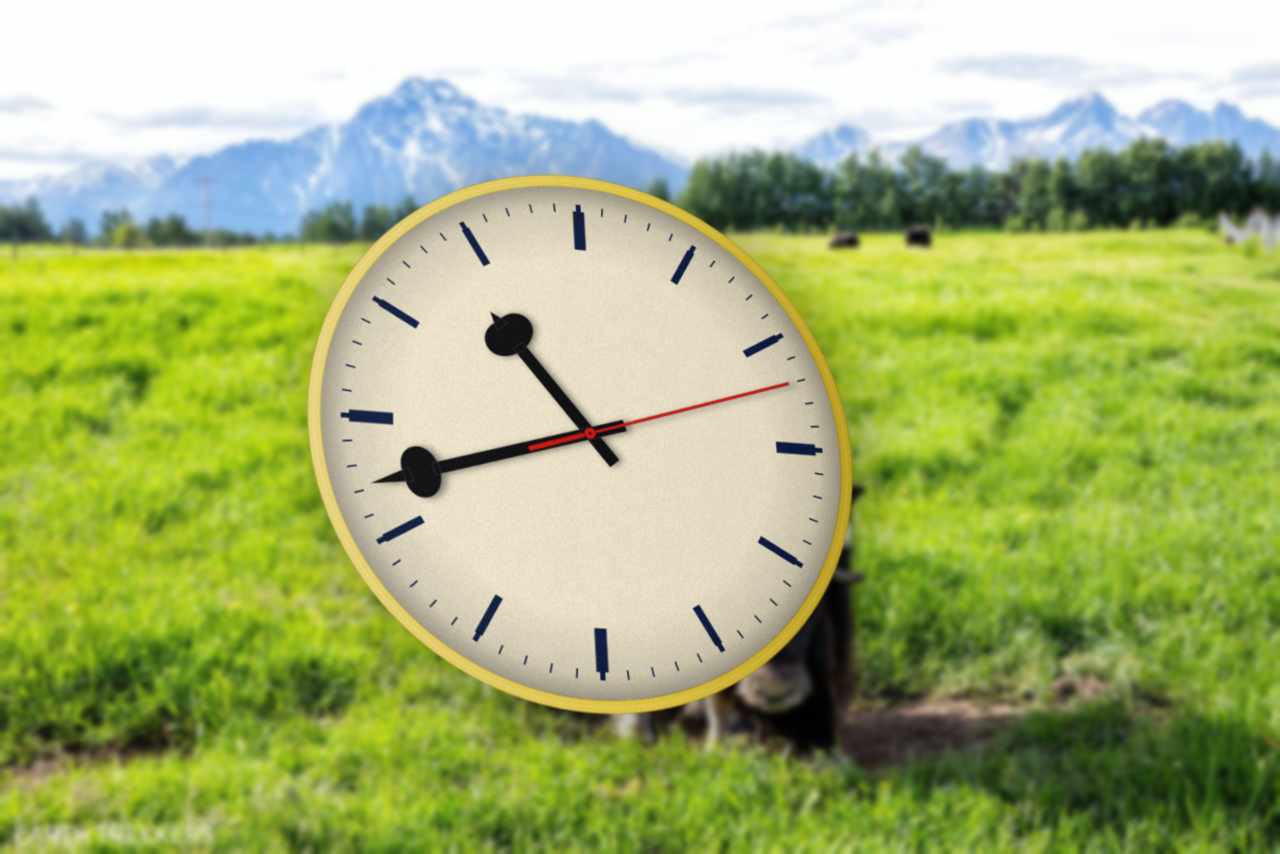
{"hour": 10, "minute": 42, "second": 12}
